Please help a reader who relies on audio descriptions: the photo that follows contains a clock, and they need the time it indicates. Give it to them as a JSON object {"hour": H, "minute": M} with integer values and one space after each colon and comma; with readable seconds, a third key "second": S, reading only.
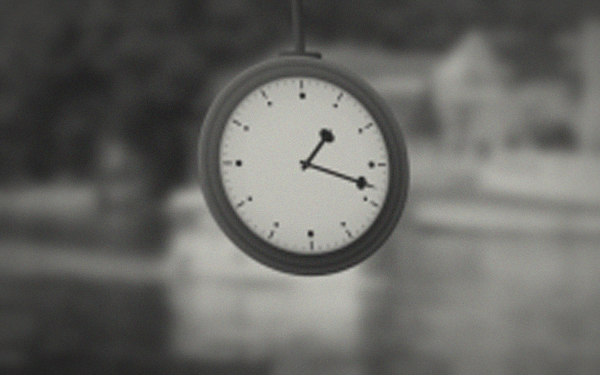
{"hour": 1, "minute": 18}
